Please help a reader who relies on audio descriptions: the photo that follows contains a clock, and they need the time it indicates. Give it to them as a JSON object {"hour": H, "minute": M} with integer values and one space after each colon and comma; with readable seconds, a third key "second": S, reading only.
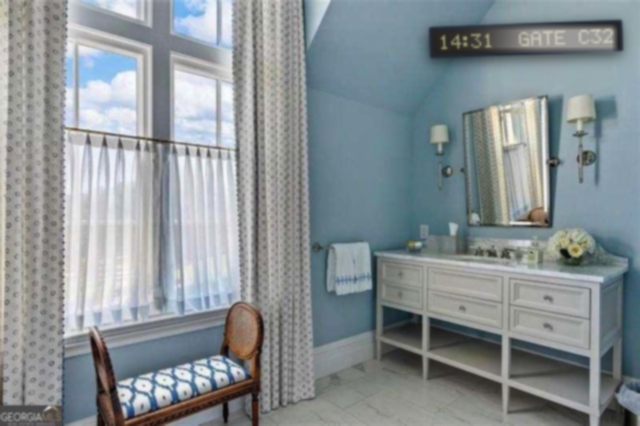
{"hour": 14, "minute": 31}
